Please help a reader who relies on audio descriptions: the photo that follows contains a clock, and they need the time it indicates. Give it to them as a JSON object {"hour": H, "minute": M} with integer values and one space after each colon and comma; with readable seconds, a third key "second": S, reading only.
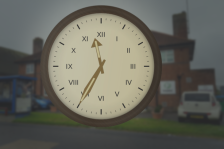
{"hour": 11, "minute": 35}
